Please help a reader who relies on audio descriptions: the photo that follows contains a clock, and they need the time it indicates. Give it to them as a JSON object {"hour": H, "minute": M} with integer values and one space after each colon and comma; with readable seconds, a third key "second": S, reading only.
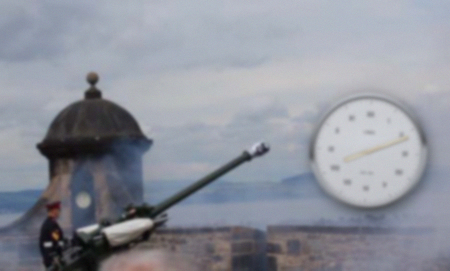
{"hour": 8, "minute": 11}
